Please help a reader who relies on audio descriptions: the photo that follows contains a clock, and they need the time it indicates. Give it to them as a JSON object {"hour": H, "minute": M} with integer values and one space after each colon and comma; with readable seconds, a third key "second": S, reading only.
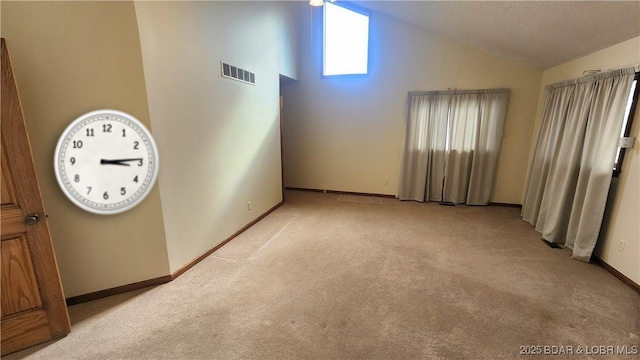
{"hour": 3, "minute": 14}
